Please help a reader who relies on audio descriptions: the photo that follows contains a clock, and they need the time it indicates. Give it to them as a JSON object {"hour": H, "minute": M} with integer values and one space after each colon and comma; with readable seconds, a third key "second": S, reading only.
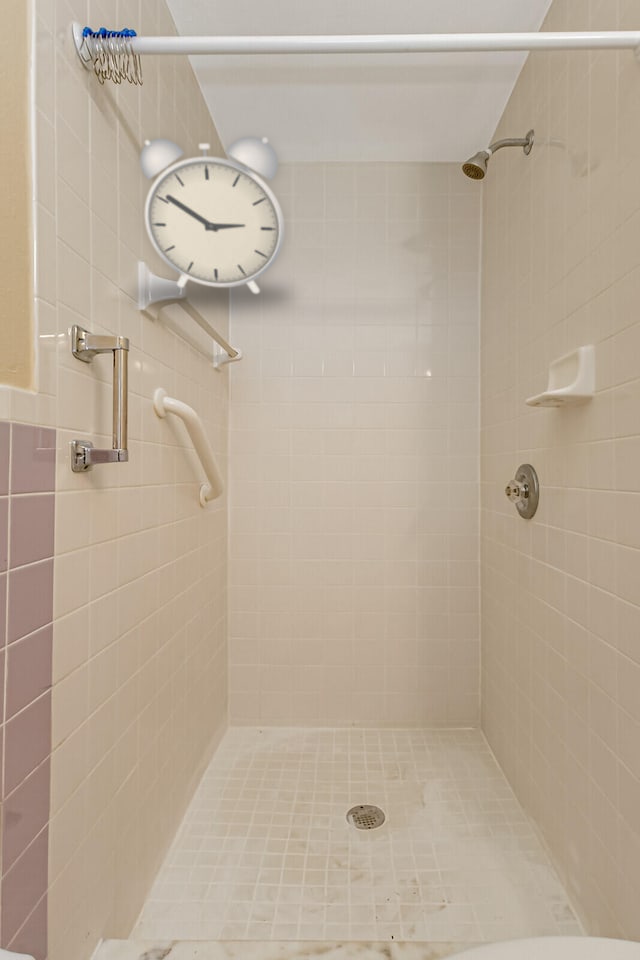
{"hour": 2, "minute": 51}
